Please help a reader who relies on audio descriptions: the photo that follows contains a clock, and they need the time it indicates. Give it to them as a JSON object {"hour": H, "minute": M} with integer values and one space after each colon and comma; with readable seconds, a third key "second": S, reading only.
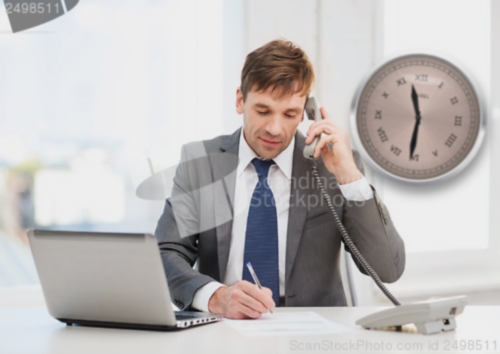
{"hour": 11, "minute": 31}
